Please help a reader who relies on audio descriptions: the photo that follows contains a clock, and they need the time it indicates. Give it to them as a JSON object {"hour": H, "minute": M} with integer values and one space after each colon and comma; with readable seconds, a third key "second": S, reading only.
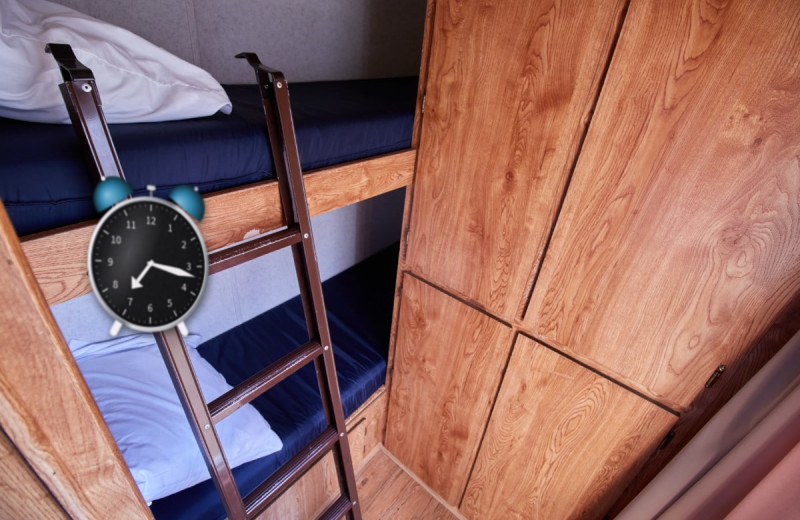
{"hour": 7, "minute": 17}
